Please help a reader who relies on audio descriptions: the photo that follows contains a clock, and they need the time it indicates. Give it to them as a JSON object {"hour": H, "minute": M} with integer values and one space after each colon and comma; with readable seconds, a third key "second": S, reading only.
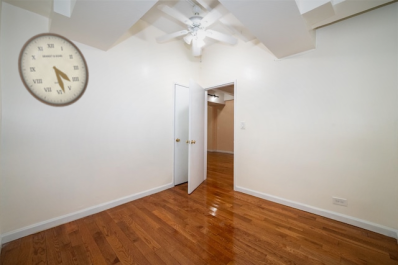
{"hour": 4, "minute": 28}
